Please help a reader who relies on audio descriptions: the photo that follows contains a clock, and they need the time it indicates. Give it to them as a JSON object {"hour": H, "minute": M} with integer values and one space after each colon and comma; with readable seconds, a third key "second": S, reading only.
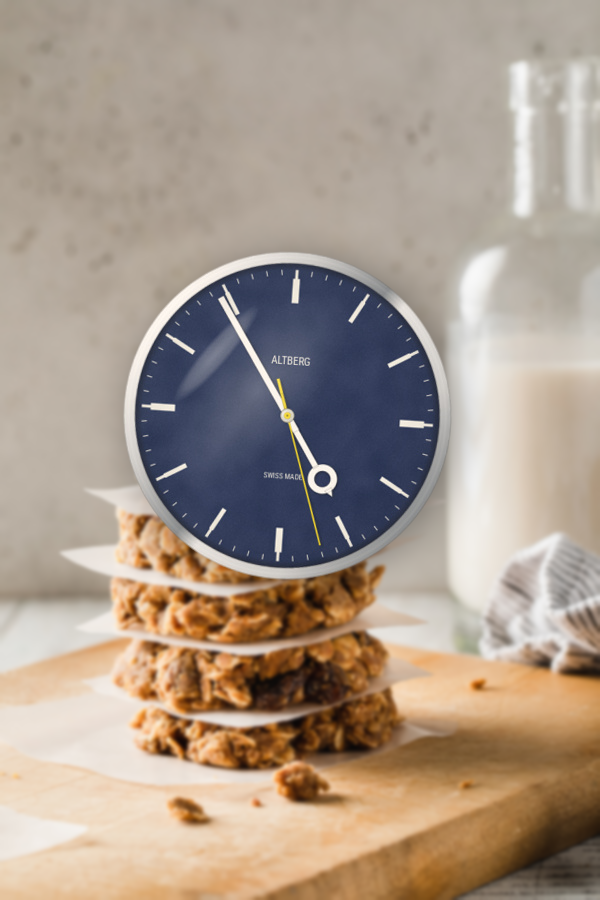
{"hour": 4, "minute": 54, "second": 27}
